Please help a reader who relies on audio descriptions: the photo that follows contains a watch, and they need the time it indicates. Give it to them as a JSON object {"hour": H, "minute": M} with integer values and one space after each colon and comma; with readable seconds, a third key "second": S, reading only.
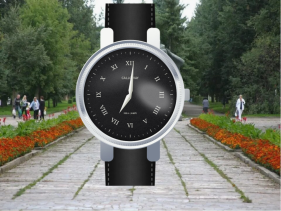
{"hour": 7, "minute": 1}
